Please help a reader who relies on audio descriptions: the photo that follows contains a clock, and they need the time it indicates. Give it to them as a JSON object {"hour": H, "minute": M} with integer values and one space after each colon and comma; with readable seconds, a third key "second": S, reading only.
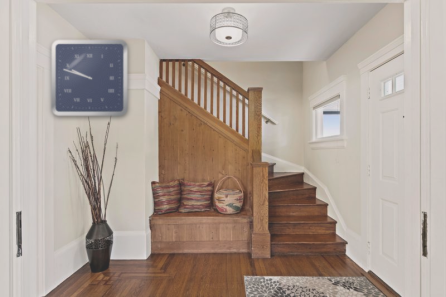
{"hour": 9, "minute": 48}
